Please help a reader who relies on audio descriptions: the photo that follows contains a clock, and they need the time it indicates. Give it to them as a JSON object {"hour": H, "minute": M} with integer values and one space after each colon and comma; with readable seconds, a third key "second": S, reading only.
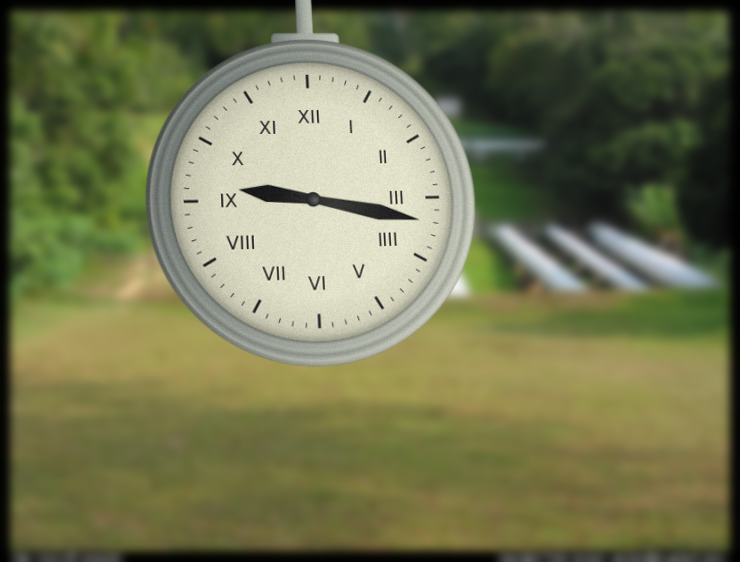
{"hour": 9, "minute": 17}
